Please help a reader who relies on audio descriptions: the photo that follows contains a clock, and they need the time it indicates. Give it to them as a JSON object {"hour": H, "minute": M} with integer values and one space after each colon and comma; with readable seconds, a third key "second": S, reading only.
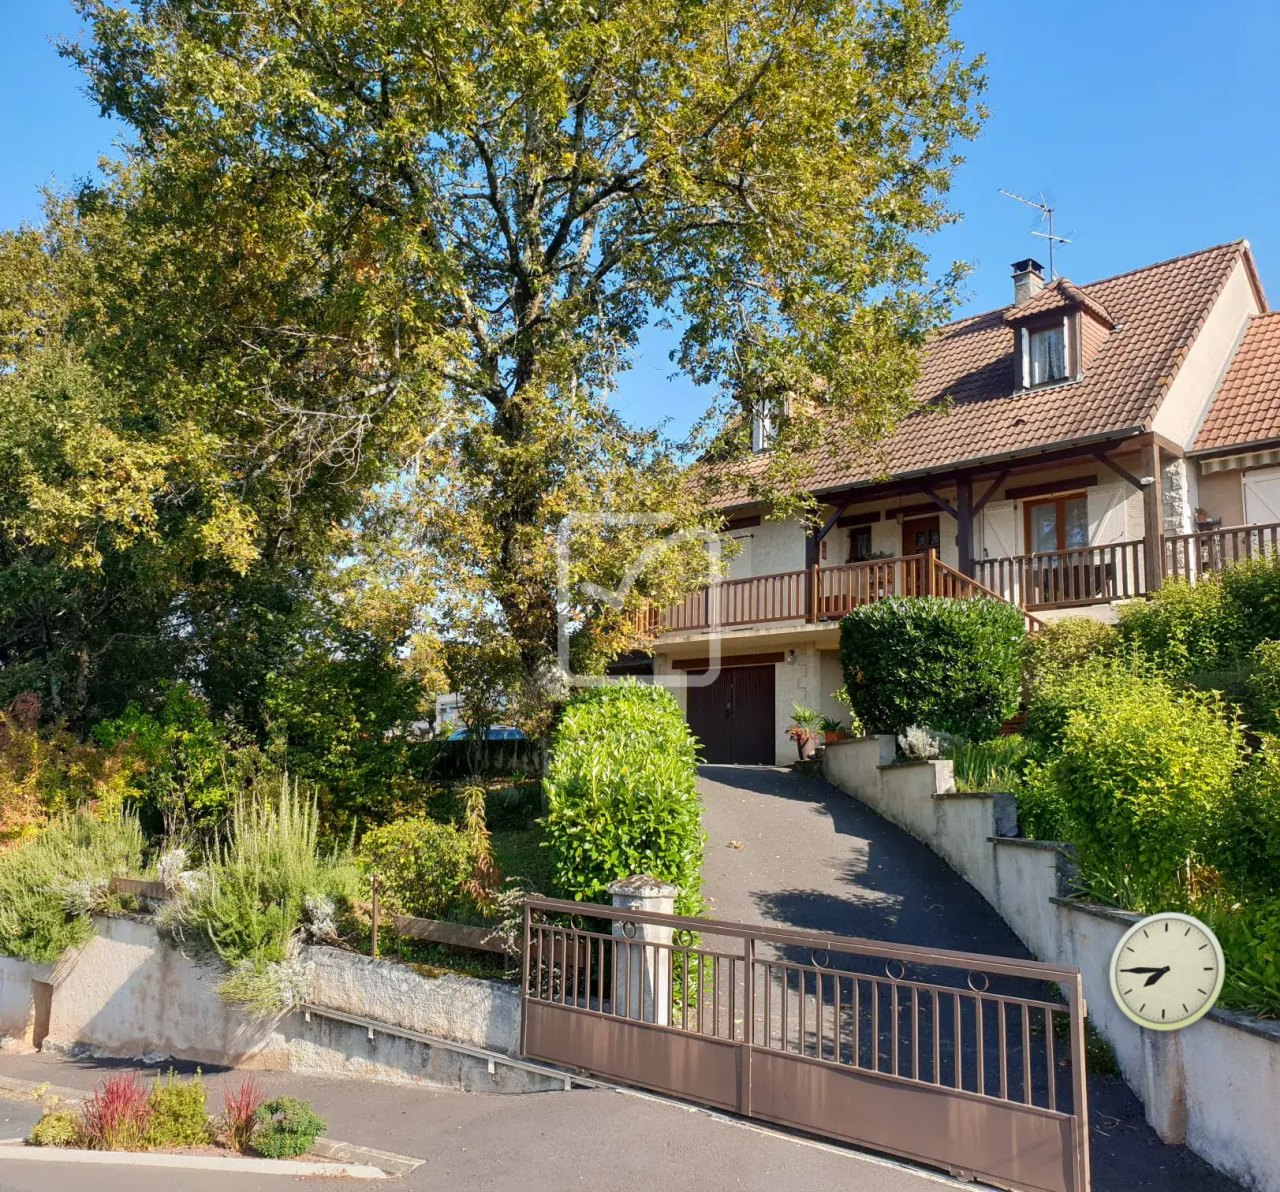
{"hour": 7, "minute": 45}
